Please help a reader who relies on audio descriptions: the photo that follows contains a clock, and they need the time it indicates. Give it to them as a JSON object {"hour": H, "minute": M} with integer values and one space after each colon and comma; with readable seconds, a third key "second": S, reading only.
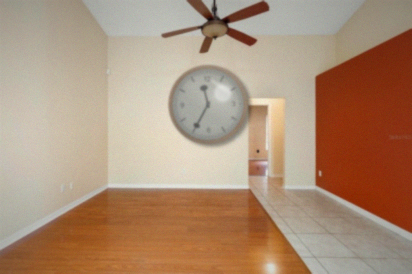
{"hour": 11, "minute": 35}
